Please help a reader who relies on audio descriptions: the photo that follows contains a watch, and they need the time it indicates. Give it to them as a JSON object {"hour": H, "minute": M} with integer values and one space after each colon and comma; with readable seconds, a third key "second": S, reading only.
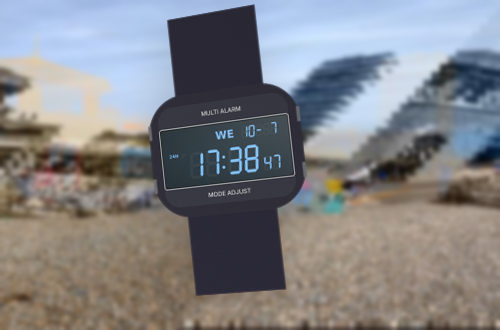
{"hour": 17, "minute": 38, "second": 47}
